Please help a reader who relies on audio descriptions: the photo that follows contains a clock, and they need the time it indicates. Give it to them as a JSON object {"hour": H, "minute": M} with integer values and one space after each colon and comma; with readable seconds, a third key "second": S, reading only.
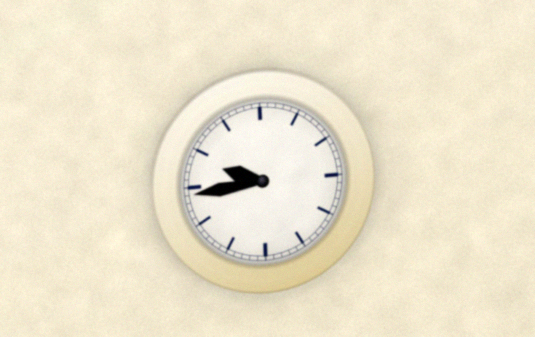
{"hour": 9, "minute": 44}
